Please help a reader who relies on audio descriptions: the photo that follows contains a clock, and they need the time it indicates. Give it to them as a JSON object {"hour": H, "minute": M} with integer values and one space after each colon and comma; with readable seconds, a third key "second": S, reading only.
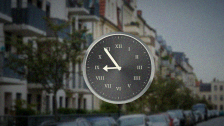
{"hour": 8, "minute": 54}
